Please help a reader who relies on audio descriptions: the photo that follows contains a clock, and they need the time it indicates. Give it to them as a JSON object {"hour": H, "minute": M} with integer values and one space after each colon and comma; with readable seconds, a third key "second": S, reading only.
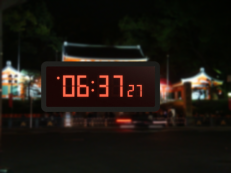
{"hour": 6, "minute": 37, "second": 27}
